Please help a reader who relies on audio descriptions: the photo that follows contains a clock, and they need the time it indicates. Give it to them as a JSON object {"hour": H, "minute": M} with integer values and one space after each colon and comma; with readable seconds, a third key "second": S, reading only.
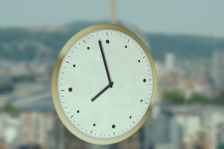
{"hour": 7, "minute": 58}
